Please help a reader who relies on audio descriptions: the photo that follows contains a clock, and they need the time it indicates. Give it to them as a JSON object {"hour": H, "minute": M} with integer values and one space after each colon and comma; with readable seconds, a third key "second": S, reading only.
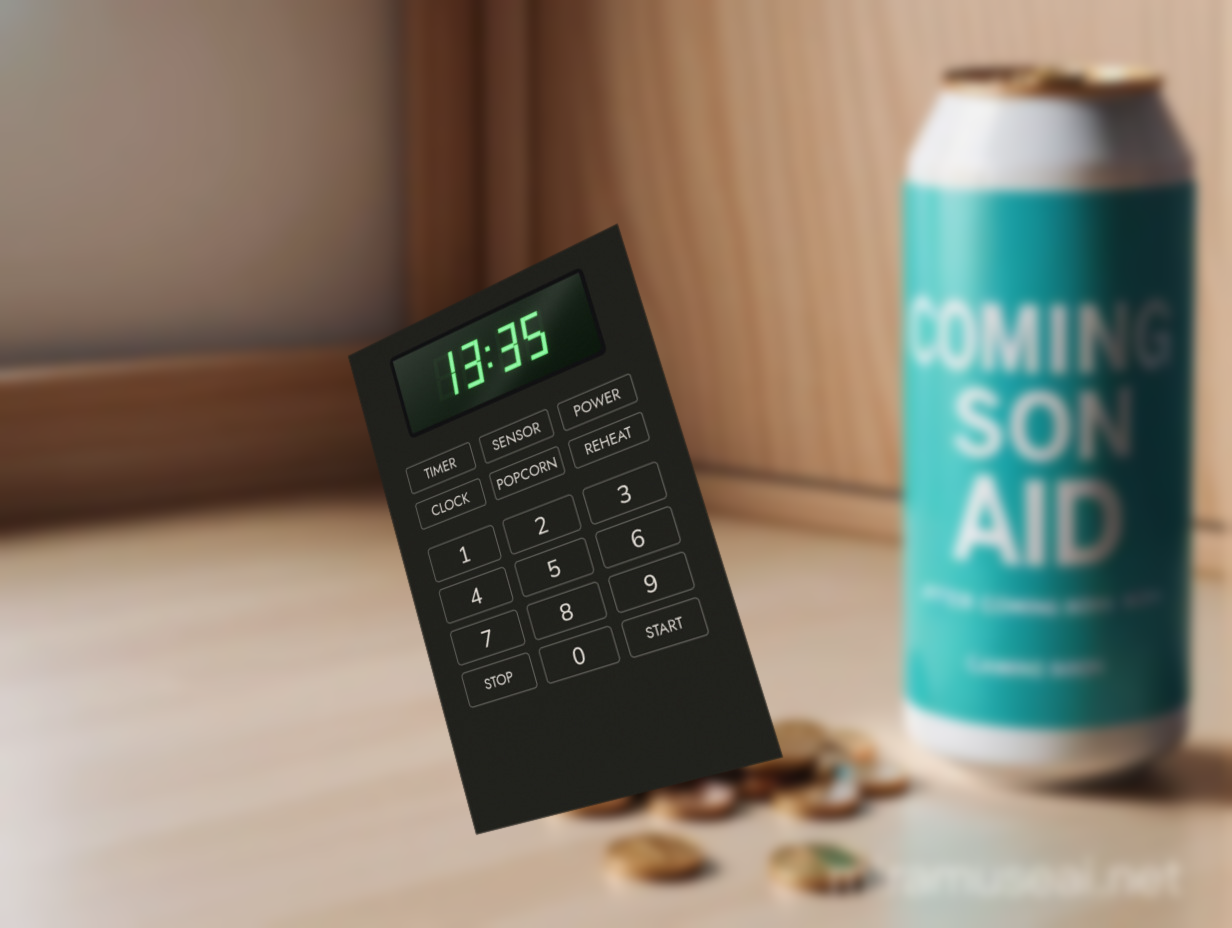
{"hour": 13, "minute": 35}
